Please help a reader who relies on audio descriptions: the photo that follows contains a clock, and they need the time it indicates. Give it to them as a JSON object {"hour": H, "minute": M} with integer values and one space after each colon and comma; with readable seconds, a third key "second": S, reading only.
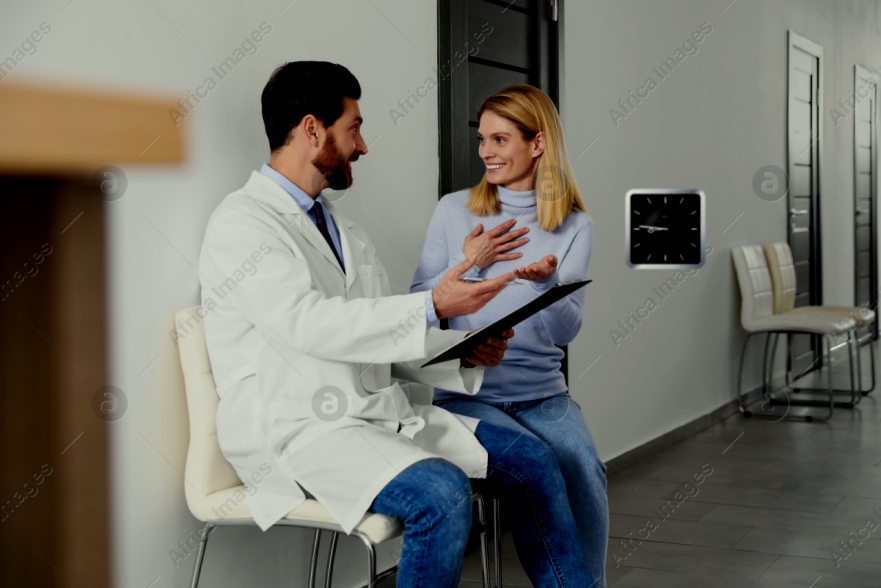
{"hour": 8, "minute": 46}
